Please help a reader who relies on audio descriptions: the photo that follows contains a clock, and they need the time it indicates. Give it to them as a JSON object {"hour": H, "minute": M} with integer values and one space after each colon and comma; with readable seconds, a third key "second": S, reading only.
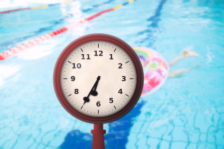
{"hour": 6, "minute": 35}
